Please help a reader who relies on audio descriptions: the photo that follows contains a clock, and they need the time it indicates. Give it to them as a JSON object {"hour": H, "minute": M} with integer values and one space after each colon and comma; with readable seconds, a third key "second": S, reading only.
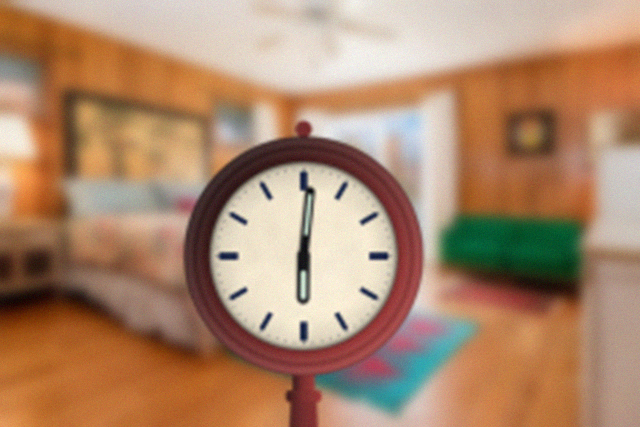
{"hour": 6, "minute": 1}
